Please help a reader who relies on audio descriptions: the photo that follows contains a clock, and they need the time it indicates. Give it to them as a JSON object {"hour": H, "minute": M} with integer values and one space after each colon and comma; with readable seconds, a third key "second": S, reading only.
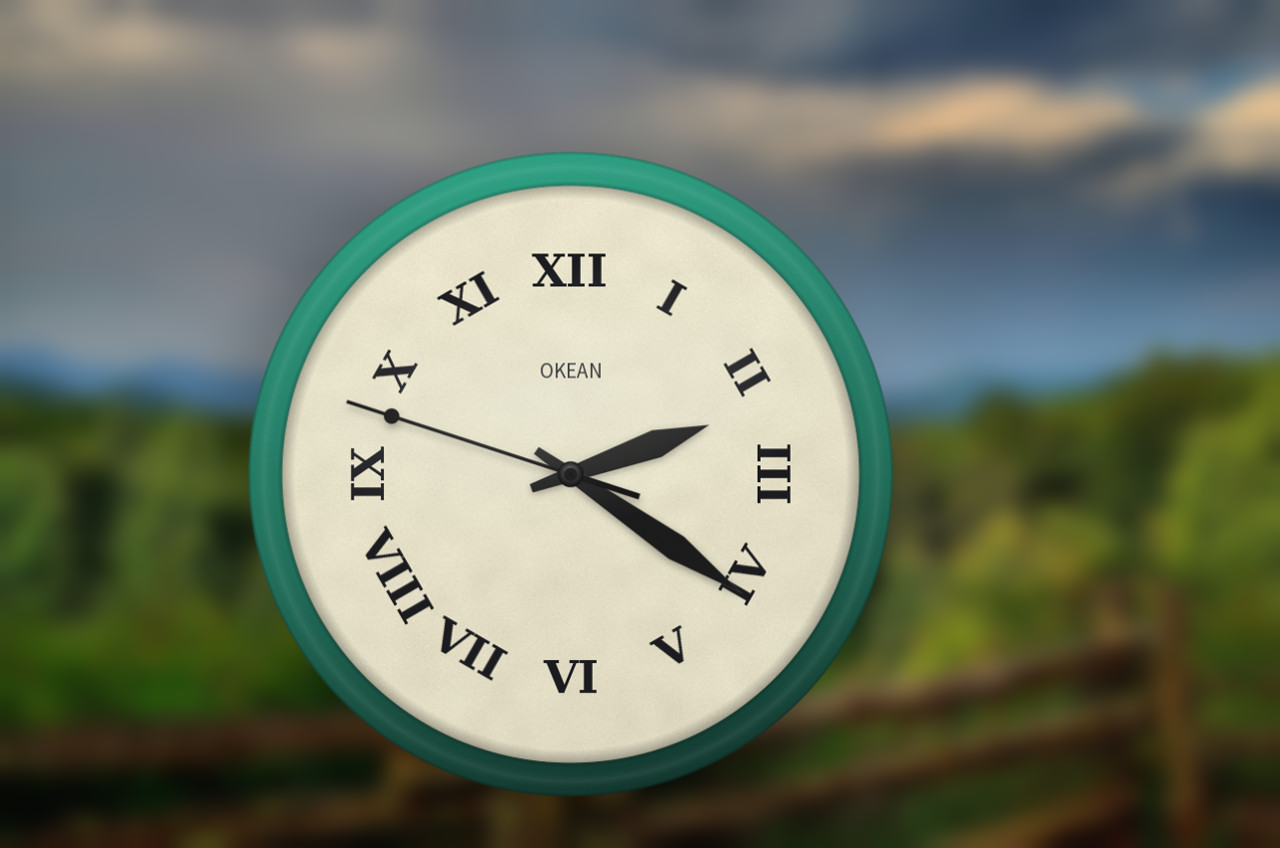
{"hour": 2, "minute": 20, "second": 48}
